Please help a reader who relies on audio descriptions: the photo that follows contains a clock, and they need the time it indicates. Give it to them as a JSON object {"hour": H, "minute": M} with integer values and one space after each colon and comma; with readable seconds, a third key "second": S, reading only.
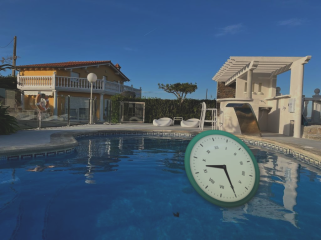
{"hour": 9, "minute": 30}
